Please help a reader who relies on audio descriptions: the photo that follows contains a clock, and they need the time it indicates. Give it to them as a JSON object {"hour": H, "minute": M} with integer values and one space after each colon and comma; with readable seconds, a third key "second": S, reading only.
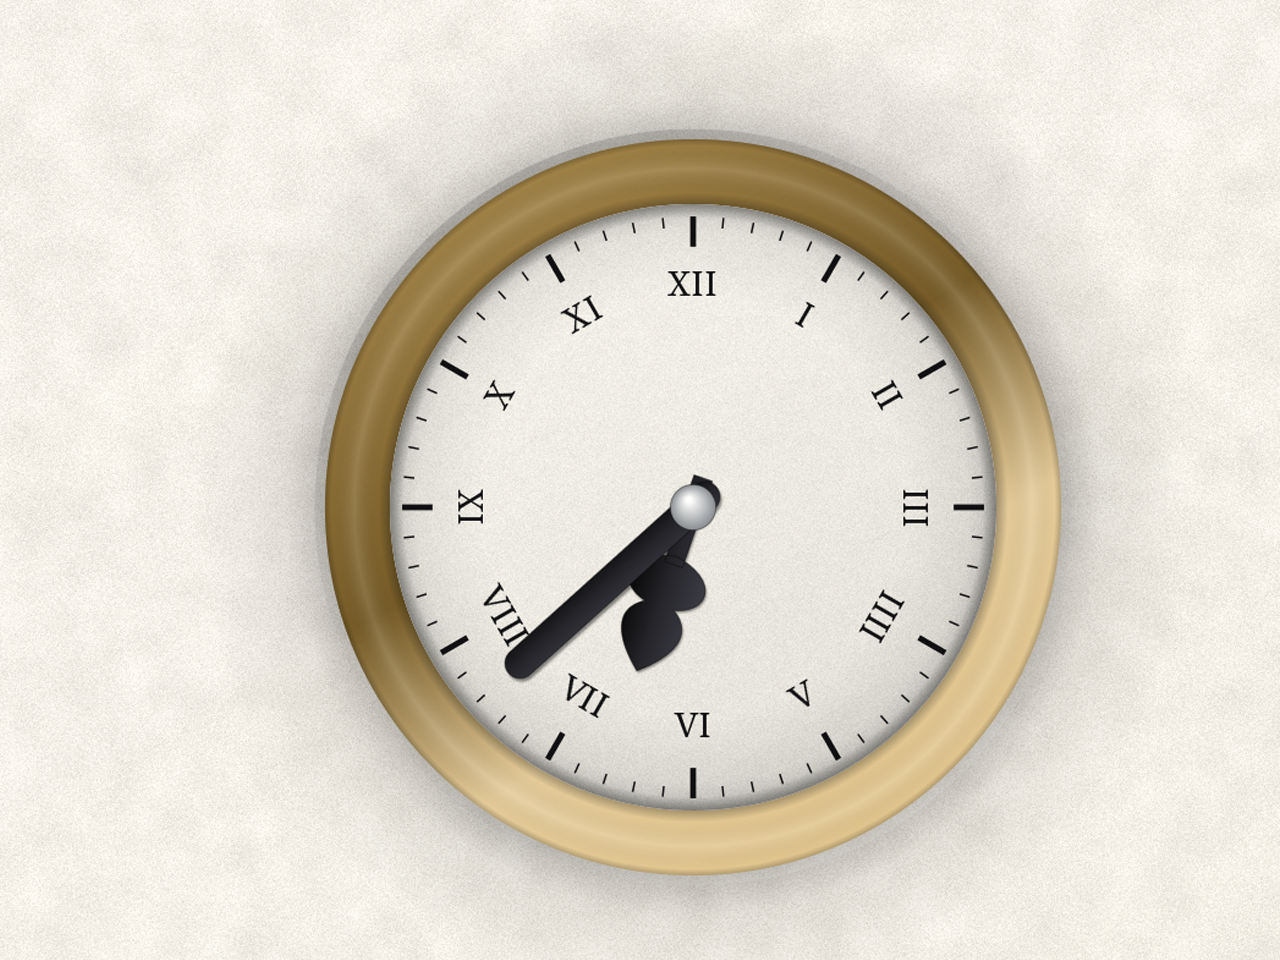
{"hour": 6, "minute": 38}
